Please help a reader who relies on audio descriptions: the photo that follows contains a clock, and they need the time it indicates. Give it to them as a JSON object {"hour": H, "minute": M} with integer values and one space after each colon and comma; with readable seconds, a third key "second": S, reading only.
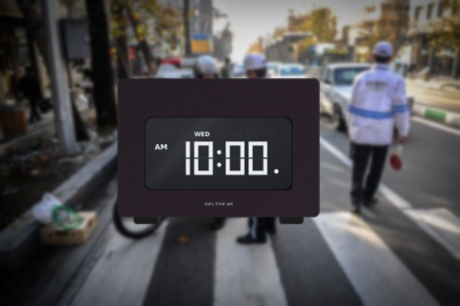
{"hour": 10, "minute": 0}
